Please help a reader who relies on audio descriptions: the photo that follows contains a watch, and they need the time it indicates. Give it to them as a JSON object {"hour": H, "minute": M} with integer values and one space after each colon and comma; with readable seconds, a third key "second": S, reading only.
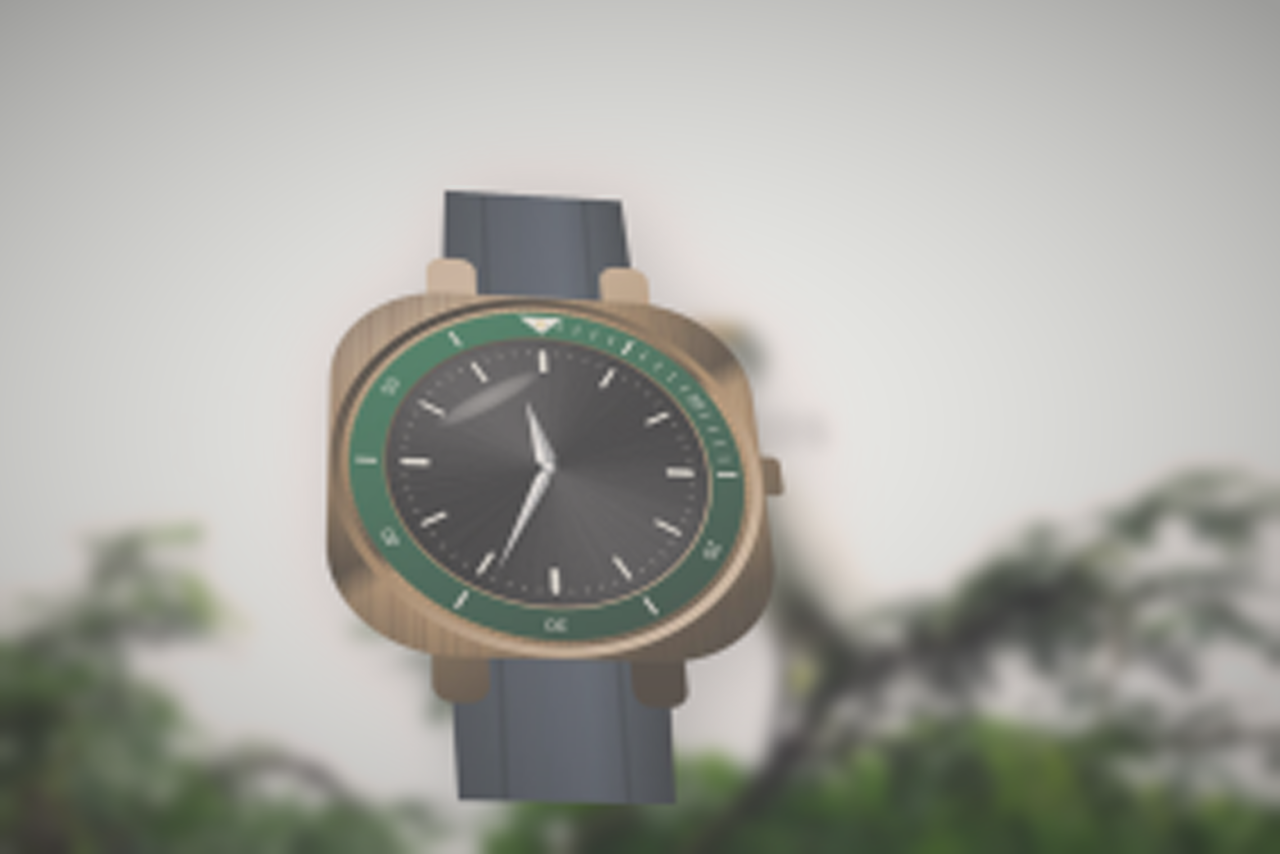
{"hour": 11, "minute": 34}
